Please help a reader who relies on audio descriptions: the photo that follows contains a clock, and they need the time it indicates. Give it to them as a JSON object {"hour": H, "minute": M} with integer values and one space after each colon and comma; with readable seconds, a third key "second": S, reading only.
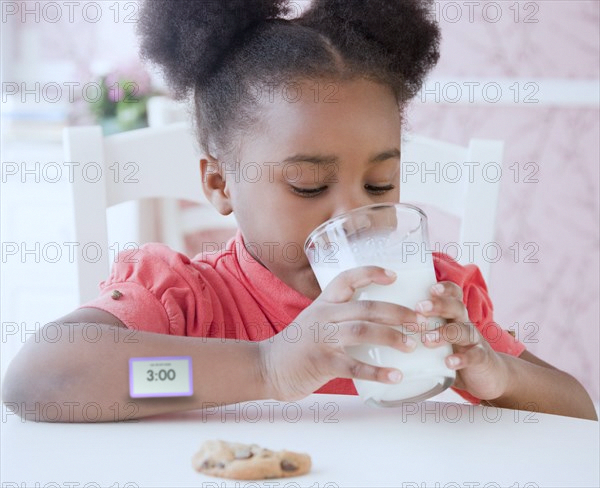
{"hour": 3, "minute": 0}
